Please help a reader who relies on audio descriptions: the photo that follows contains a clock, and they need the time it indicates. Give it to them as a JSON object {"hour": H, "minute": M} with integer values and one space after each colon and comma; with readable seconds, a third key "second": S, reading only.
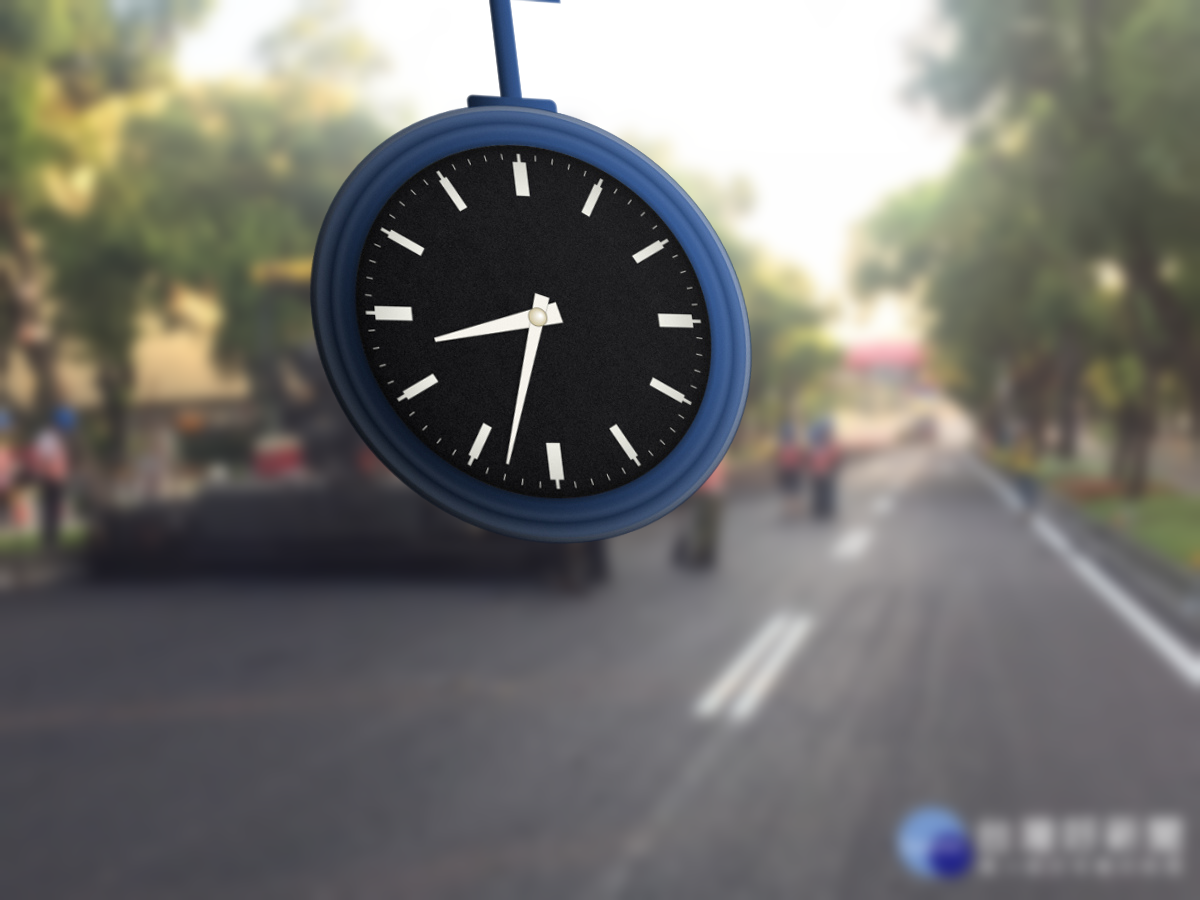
{"hour": 8, "minute": 33}
